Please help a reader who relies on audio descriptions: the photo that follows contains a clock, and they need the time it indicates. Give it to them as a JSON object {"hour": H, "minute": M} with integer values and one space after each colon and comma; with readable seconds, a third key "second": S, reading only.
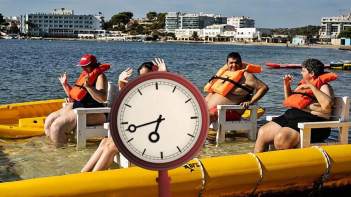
{"hour": 6, "minute": 43}
